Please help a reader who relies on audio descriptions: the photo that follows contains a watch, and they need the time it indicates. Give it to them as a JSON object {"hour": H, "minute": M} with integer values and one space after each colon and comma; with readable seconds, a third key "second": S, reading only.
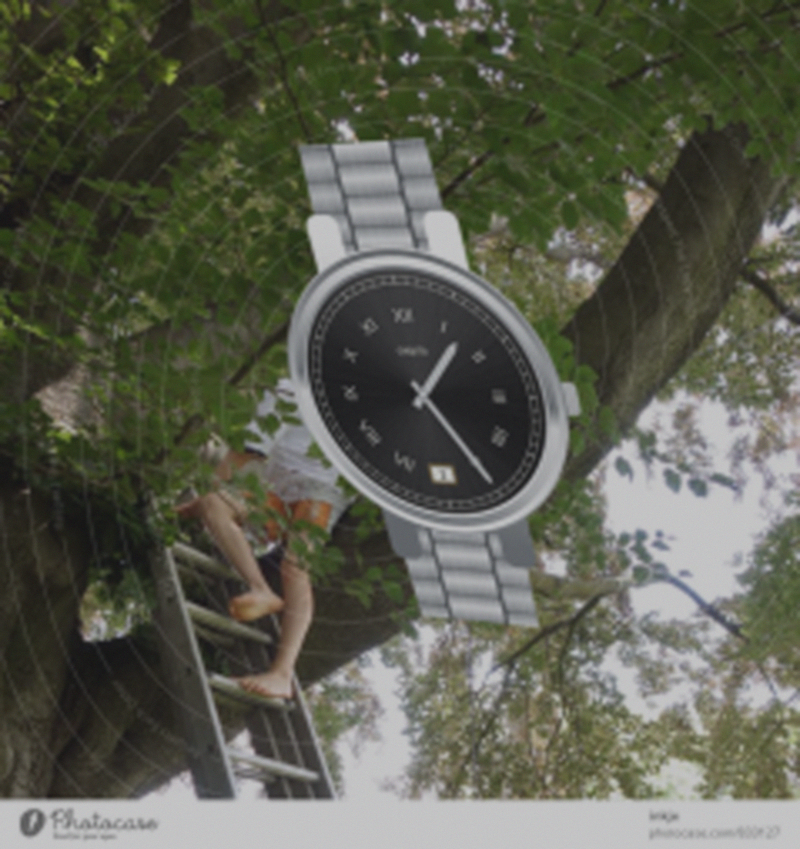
{"hour": 1, "minute": 25}
